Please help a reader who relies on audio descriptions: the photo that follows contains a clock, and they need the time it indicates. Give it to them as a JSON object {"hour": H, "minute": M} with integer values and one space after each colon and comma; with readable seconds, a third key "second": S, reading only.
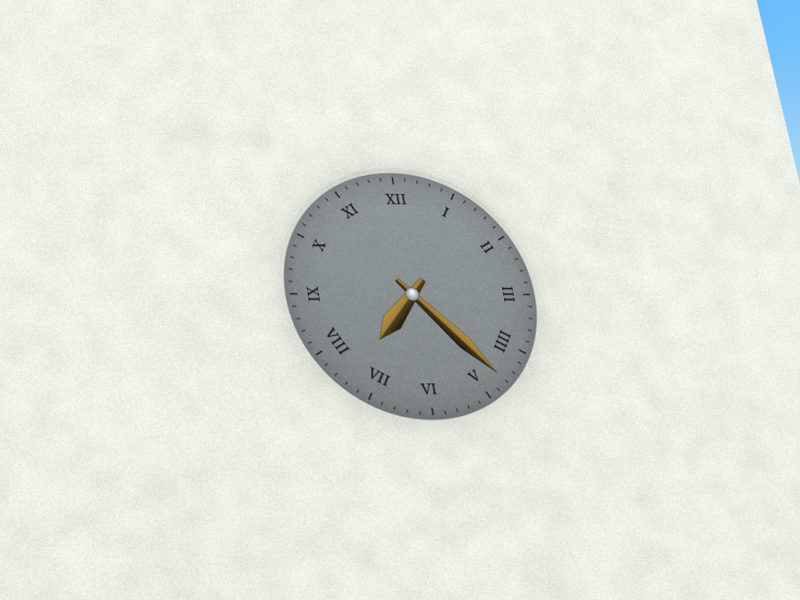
{"hour": 7, "minute": 23}
